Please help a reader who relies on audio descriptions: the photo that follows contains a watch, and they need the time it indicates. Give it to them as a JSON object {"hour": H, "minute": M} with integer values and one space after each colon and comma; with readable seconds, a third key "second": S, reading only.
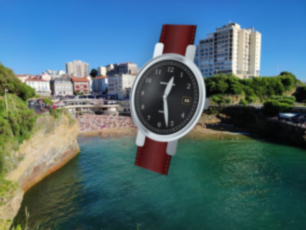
{"hour": 12, "minute": 27}
